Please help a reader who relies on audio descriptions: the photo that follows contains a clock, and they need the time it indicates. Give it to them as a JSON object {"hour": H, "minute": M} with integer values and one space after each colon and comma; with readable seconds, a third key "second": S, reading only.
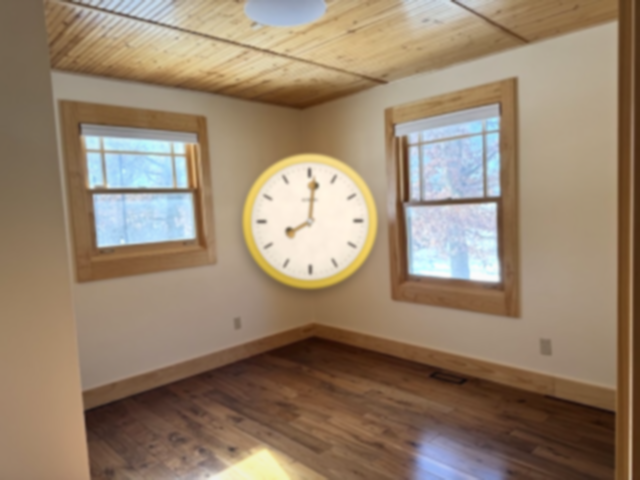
{"hour": 8, "minute": 1}
